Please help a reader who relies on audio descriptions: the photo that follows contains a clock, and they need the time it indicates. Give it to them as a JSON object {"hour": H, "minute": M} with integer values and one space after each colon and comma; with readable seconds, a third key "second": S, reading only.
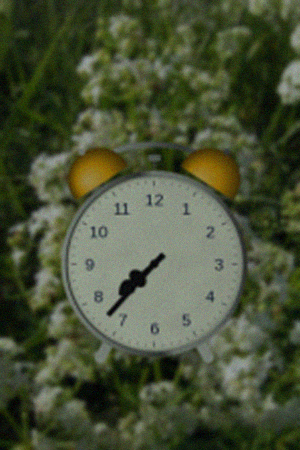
{"hour": 7, "minute": 37}
